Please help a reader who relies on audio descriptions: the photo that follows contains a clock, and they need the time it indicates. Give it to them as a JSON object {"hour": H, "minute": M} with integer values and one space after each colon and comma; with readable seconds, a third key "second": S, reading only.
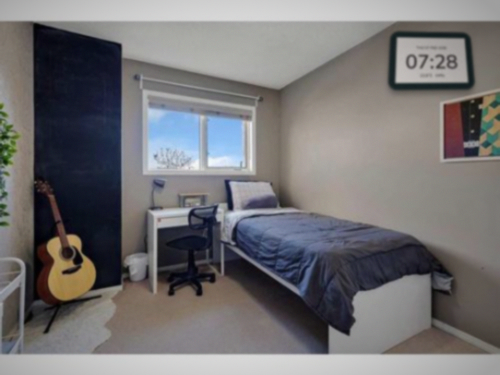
{"hour": 7, "minute": 28}
